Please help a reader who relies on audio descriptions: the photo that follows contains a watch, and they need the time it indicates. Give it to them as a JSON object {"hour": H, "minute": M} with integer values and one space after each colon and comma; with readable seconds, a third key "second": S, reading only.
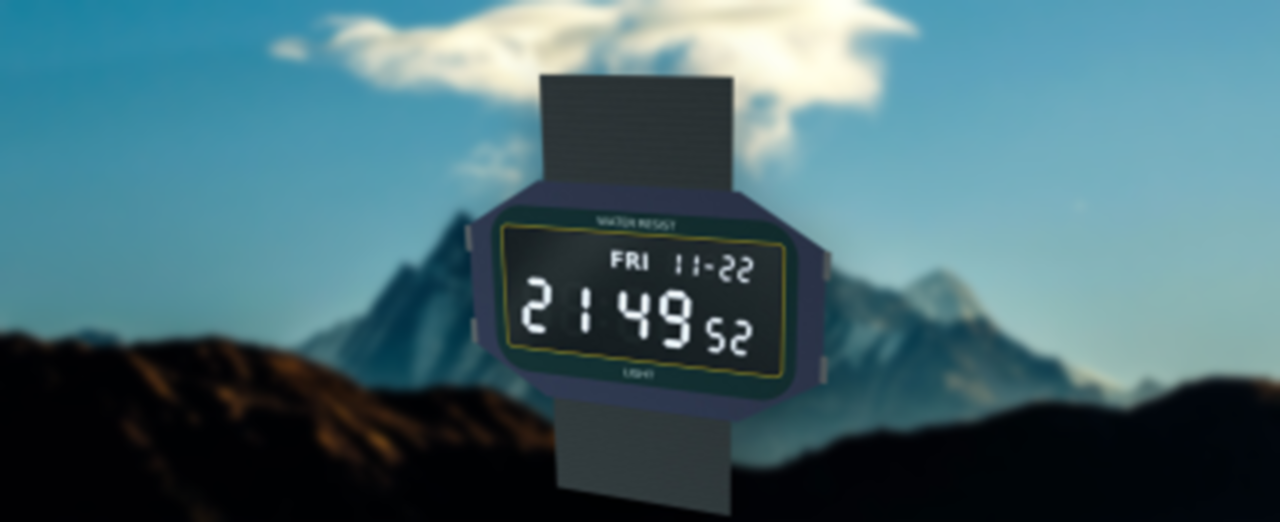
{"hour": 21, "minute": 49, "second": 52}
